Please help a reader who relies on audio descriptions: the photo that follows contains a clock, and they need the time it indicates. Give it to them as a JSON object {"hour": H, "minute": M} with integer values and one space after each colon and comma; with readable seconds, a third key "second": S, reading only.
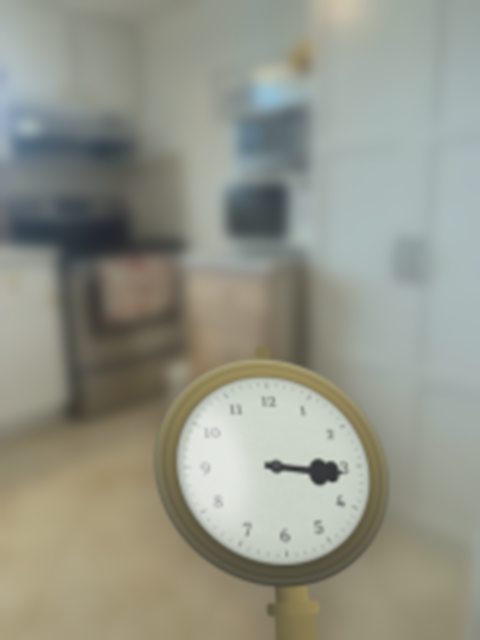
{"hour": 3, "minute": 16}
